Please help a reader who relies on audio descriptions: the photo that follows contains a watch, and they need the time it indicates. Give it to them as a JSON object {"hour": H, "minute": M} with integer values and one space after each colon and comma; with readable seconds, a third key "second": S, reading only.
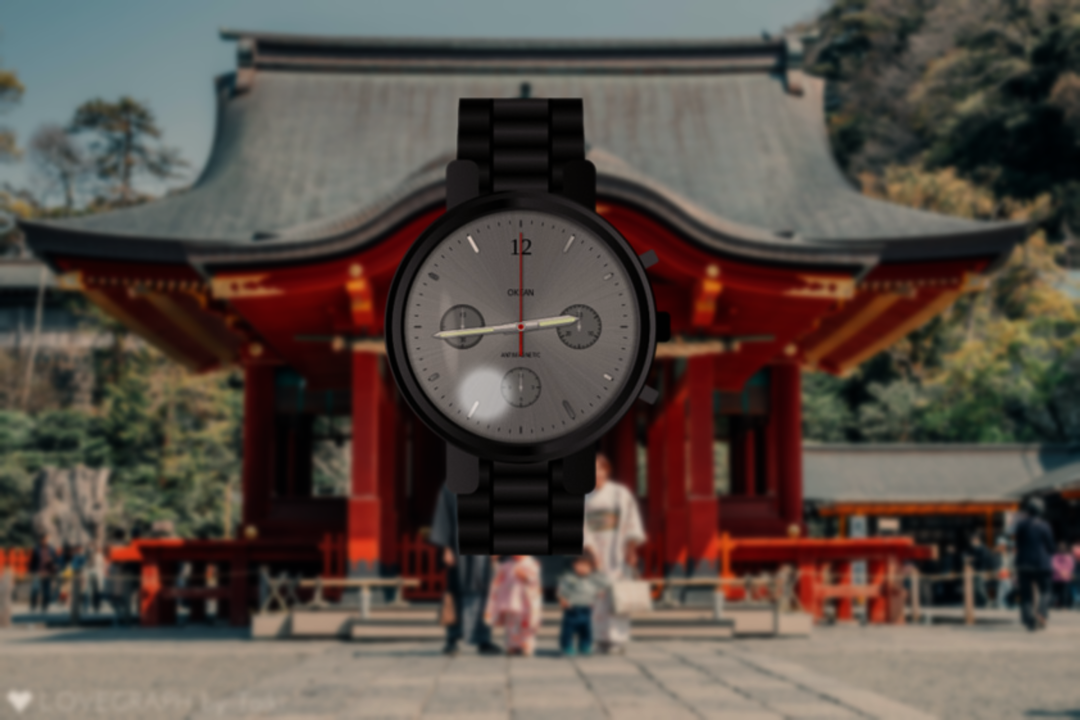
{"hour": 2, "minute": 44}
